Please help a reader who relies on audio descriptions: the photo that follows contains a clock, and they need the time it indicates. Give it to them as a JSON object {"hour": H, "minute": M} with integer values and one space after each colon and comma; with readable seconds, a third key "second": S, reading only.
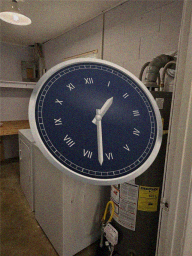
{"hour": 1, "minute": 32}
